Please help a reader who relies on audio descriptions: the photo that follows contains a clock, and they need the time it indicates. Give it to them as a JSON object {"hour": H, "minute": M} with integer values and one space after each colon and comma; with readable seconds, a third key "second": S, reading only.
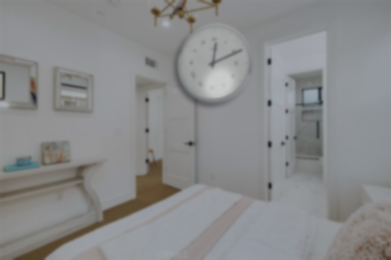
{"hour": 12, "minute": 11}
